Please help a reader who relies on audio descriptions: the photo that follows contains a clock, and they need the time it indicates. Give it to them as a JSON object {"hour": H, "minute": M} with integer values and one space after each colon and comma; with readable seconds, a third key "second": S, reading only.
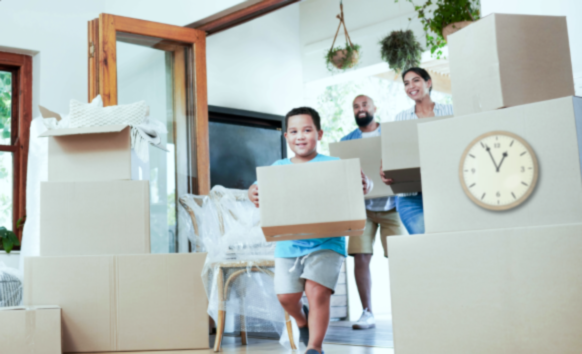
{"hour": 12, "minute": 56}
